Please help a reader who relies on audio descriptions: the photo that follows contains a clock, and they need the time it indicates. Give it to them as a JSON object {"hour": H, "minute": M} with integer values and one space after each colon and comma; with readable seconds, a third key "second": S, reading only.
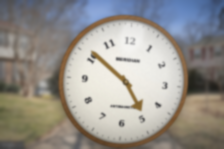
{"hour": 4, "minute": 51}
